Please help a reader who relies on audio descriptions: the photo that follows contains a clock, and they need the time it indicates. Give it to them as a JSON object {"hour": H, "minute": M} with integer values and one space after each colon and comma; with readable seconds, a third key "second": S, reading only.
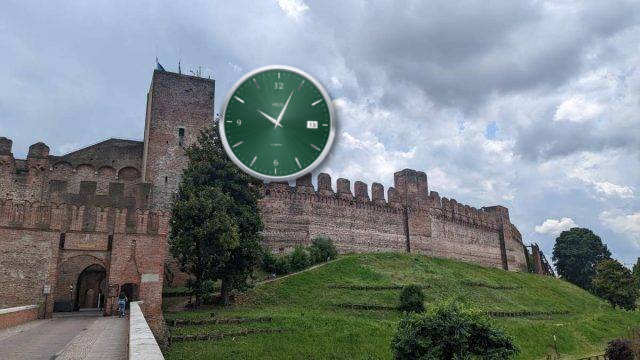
{"hour": 10, "minute": 4}
